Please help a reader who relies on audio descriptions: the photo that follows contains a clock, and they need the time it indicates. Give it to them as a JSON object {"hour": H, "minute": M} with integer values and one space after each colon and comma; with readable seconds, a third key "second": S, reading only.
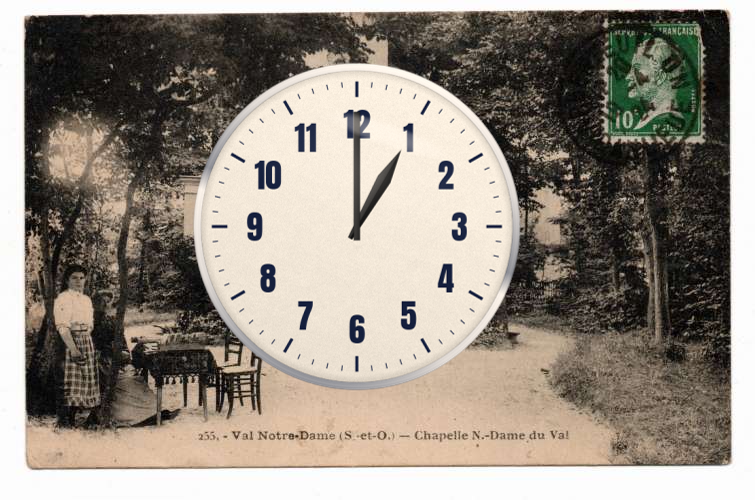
{"hour": 1, "minute": 0}
